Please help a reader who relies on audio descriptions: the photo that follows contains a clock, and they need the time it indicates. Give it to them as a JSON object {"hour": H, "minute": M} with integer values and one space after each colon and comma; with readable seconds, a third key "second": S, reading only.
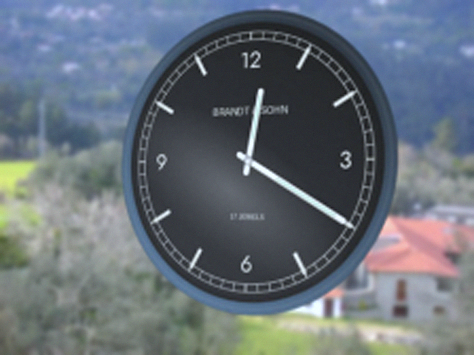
{"hour": 12, "minute": 20}
